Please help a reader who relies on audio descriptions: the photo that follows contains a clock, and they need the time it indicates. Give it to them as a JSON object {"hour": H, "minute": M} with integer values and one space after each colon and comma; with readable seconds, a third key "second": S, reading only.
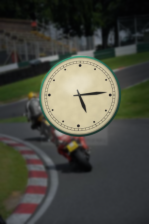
{"hour": 5, "minute": 14}
